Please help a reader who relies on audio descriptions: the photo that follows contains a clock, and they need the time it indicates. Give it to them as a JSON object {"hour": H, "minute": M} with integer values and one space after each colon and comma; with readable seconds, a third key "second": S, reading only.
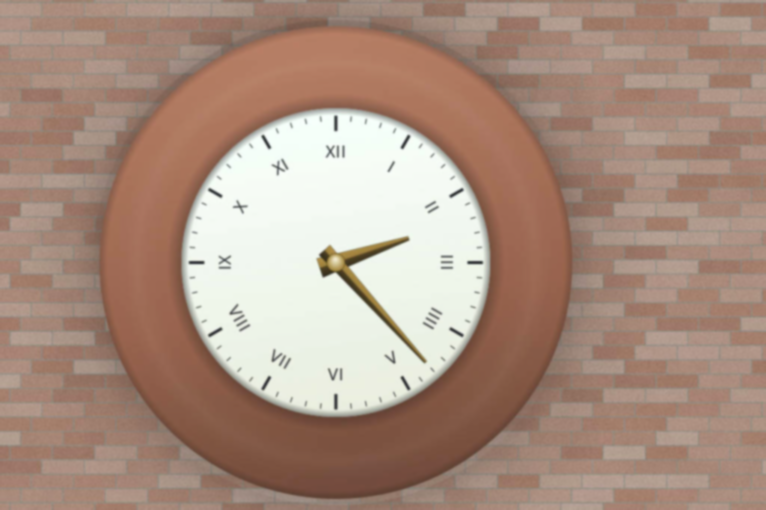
{"hour": 2, "minute": 23}
